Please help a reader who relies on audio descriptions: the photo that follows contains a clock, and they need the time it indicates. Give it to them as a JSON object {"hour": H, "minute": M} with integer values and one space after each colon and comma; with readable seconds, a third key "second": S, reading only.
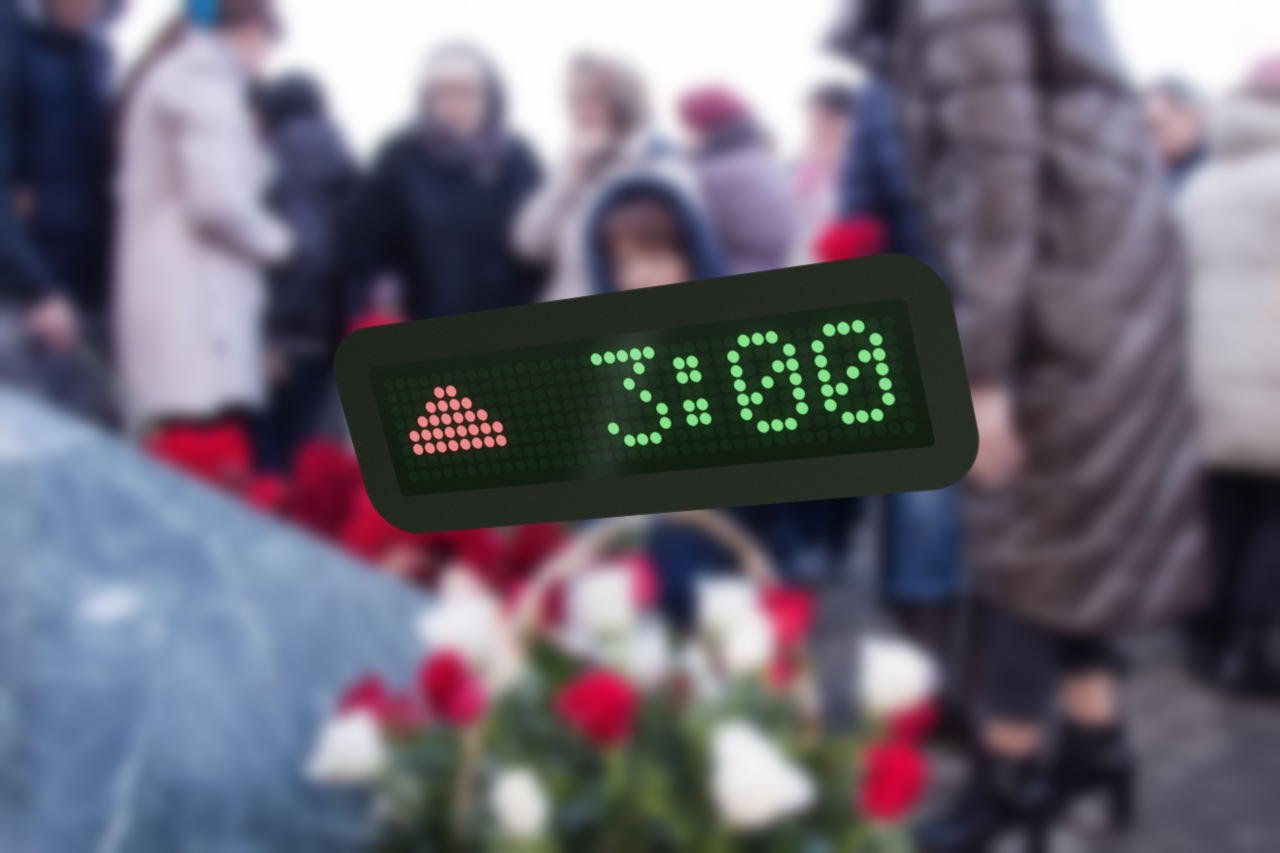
{"hour": 3, "minute": 0}
